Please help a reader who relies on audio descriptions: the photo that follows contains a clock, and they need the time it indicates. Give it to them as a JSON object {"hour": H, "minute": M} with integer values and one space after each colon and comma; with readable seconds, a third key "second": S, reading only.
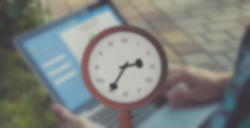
{"hour": 2, "minute": 35}
